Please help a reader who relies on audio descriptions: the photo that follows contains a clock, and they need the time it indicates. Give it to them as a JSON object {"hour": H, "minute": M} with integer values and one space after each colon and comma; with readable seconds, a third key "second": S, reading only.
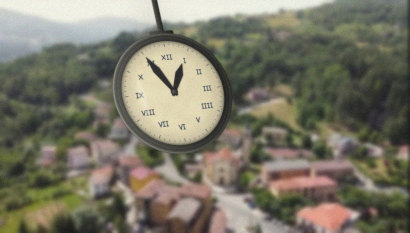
{"hour": 12, "minute": 55}
